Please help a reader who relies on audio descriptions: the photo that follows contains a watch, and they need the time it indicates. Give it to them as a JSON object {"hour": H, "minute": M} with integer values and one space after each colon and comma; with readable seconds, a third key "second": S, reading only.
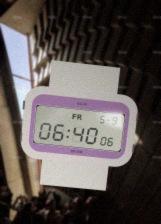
{"hour": 6, "minute": 40}
